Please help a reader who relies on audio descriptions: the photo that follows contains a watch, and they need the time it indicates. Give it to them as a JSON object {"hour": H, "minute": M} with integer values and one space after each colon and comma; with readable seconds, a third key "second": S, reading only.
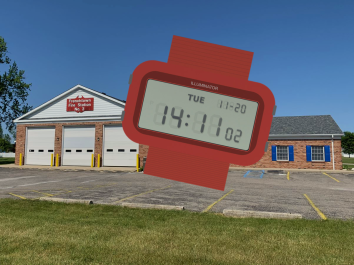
{"hour": 14, "minute": 11, "second": 2}
